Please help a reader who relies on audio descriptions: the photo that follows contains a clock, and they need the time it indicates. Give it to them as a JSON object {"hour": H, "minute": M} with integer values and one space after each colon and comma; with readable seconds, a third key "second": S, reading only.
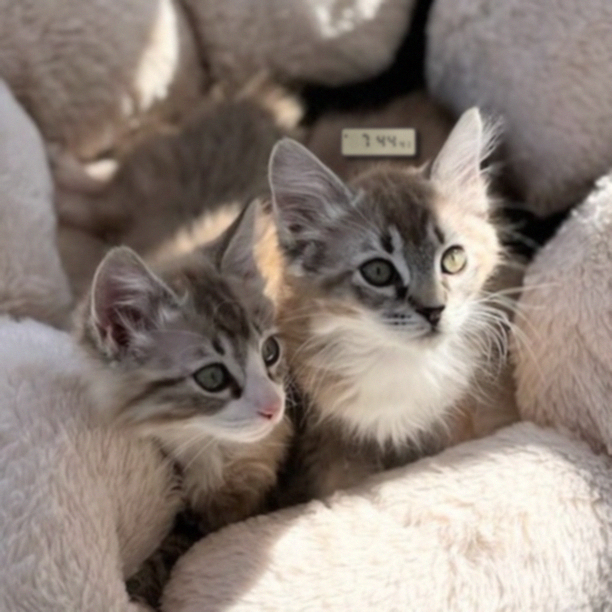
{"hour": 7, "minute": 44}
